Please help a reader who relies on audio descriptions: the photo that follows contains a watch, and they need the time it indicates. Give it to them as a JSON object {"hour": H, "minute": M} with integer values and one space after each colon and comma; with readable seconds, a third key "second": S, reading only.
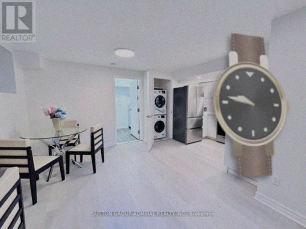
{"hour": 9, "minute": 47}
